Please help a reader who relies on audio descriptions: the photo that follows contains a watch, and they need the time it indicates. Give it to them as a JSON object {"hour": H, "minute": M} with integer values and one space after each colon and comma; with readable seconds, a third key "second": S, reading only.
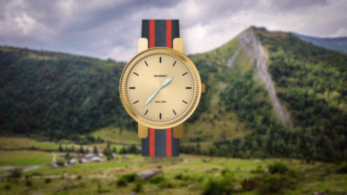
{"hour": 1, "minute": 37}
